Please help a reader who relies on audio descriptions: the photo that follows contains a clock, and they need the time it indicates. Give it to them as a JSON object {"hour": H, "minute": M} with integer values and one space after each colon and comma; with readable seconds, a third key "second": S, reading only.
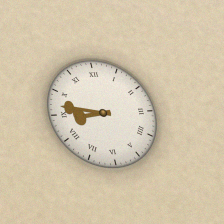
{"hour": 8, "minute": 47}
